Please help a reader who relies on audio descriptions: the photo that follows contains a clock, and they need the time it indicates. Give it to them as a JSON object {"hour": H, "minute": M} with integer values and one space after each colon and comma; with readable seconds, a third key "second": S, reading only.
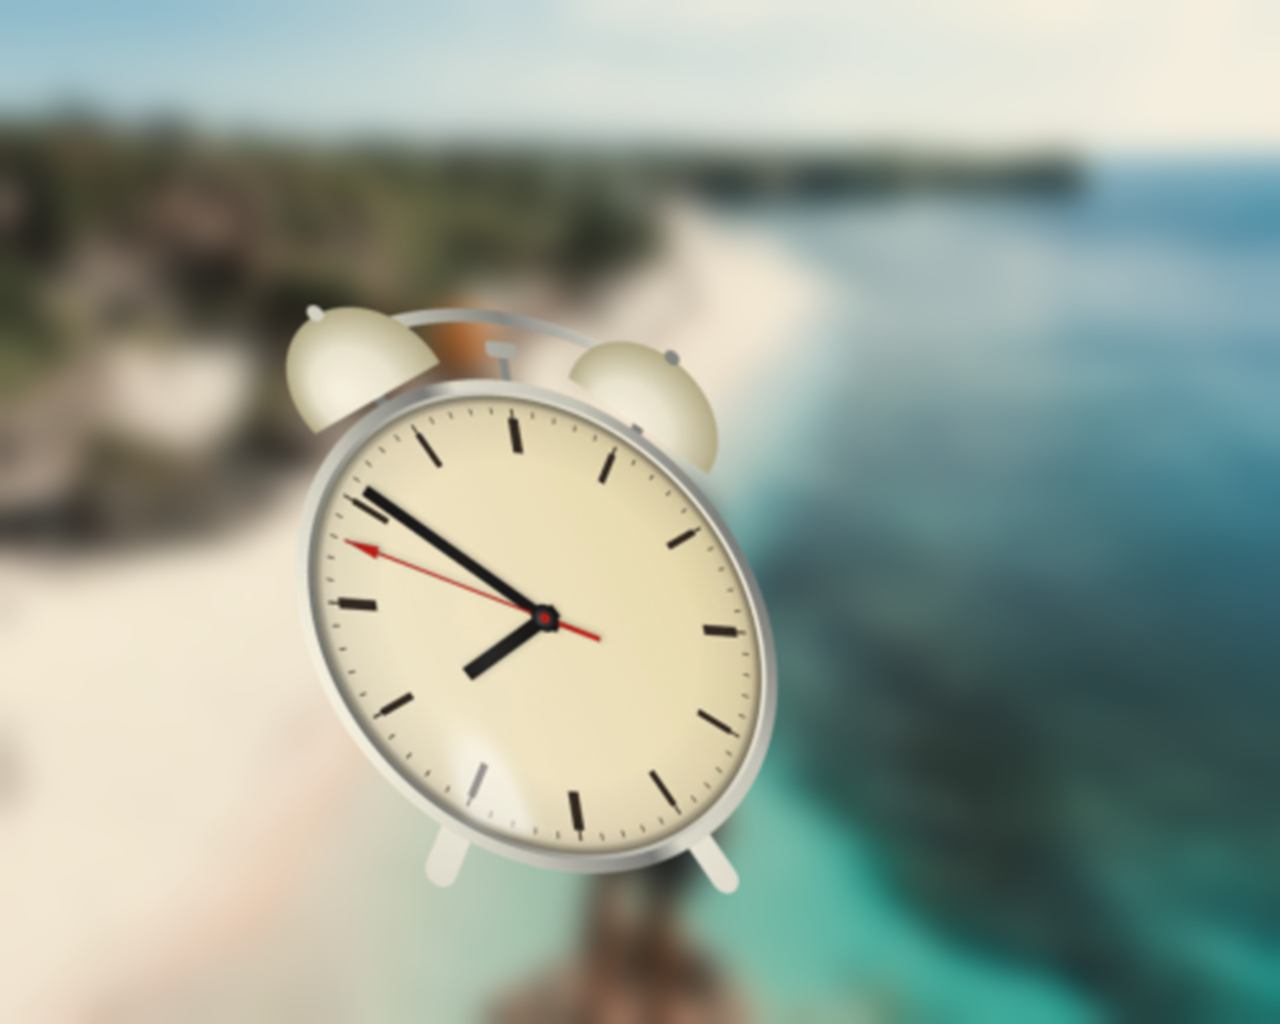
{"hour": 7, "minute": 50, "second": 48}
